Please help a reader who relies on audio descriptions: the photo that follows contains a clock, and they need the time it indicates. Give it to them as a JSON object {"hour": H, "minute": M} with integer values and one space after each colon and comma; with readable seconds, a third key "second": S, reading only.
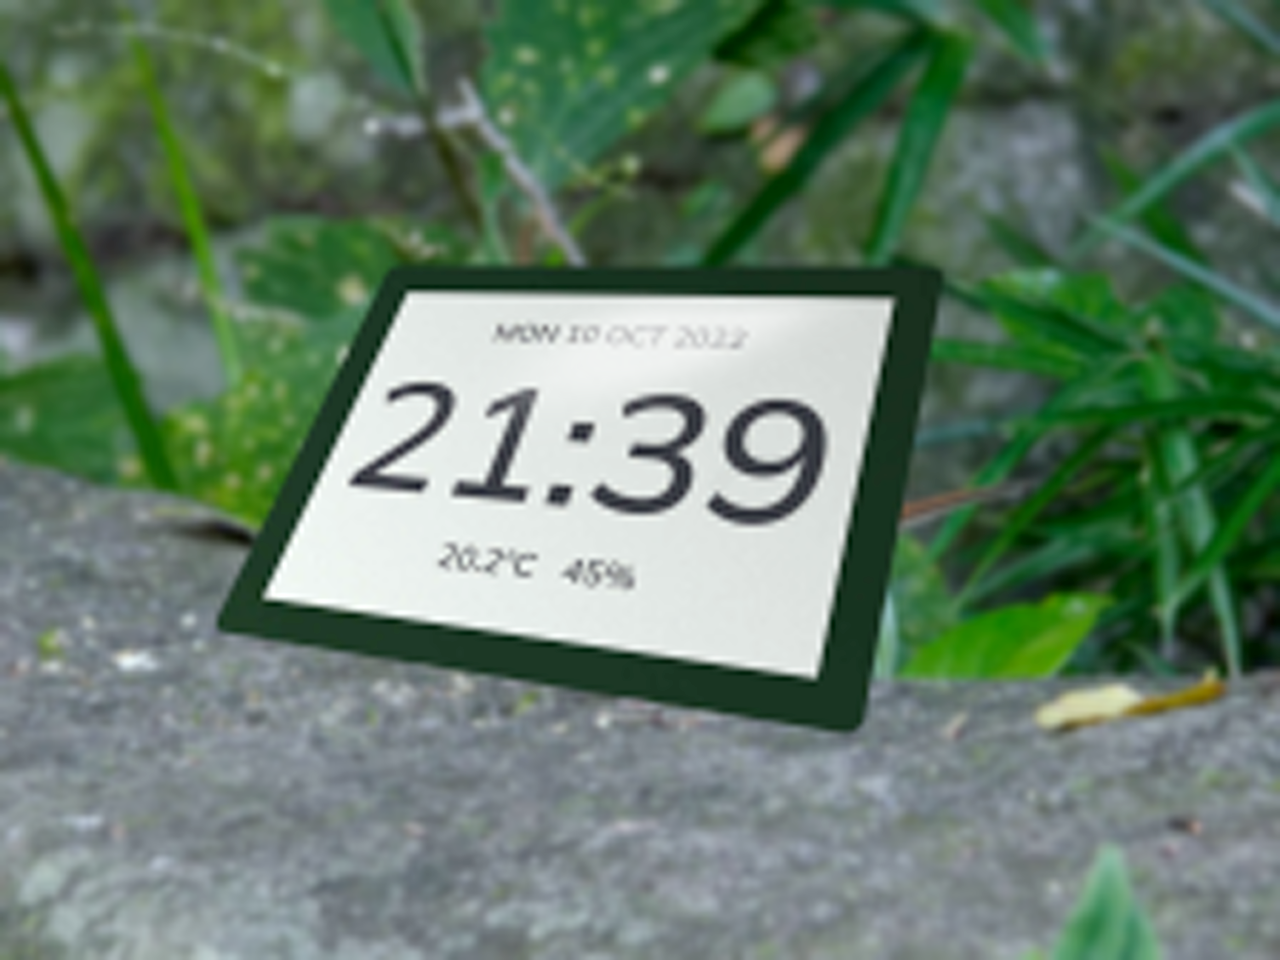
{"hour": 21, "minute": 39}
